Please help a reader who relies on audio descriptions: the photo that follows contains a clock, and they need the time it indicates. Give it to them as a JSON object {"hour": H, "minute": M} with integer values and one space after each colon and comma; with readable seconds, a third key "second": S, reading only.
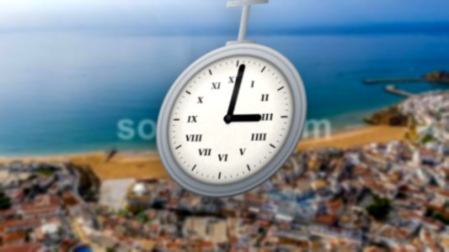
{"hour": 3, "minute": 1}
